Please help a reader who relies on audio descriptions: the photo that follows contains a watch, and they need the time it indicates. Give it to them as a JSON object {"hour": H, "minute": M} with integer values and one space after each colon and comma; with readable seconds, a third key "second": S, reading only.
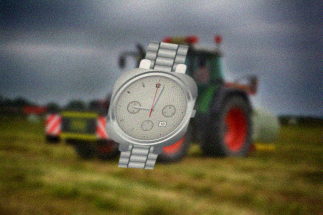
{"hour": 9, "minute": 2}
